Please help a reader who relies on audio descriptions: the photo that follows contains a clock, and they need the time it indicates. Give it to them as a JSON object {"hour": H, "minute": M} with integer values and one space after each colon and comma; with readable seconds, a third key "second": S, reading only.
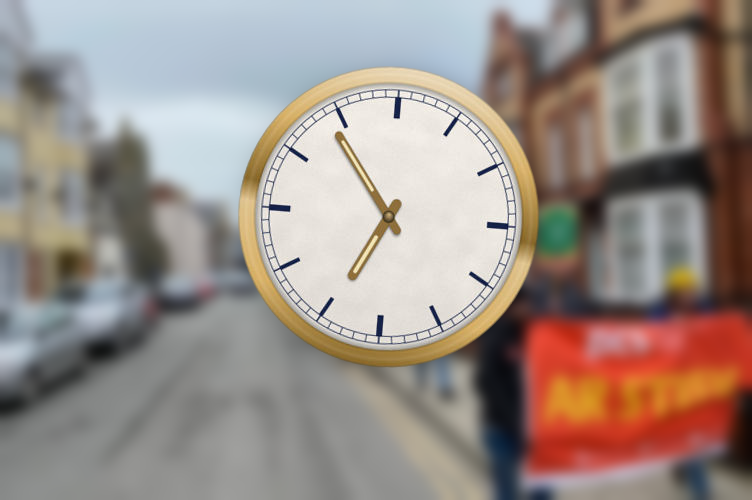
{"hour": 6, "minute": 54}
